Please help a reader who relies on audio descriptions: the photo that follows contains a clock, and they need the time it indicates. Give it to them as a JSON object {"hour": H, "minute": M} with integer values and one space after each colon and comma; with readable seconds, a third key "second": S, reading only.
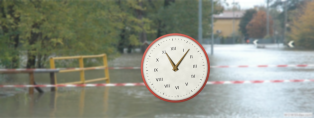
{"hour": 11, "minute": 7}
